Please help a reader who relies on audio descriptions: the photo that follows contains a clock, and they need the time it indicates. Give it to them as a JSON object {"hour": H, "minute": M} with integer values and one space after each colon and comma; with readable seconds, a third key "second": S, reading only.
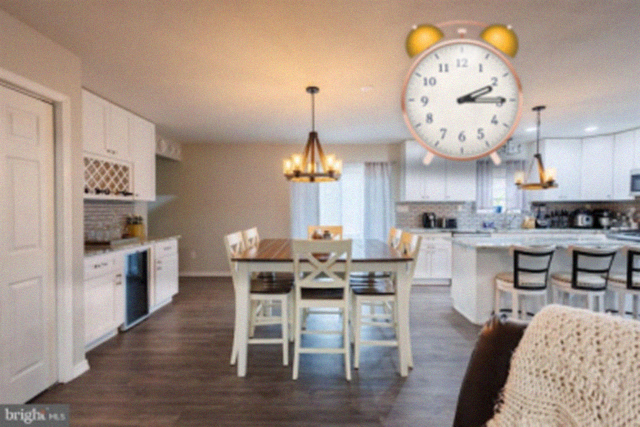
{"hour": 2, "minute": 15}
